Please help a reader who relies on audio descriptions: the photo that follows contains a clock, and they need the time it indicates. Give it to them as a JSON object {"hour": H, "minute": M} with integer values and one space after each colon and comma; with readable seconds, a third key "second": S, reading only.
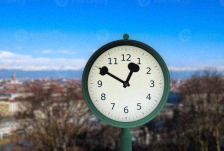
{"hour": 12, "minute": 50}
